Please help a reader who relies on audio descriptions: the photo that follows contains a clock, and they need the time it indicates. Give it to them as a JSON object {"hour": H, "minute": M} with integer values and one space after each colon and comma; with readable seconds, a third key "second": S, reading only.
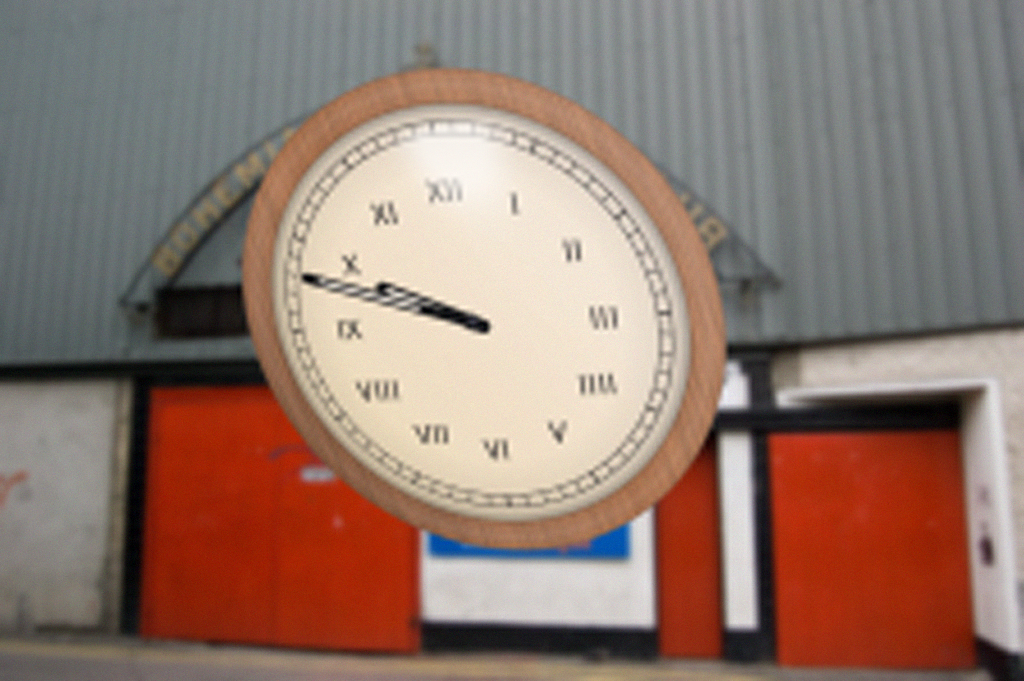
{"hour": 9, "minute": 48}
